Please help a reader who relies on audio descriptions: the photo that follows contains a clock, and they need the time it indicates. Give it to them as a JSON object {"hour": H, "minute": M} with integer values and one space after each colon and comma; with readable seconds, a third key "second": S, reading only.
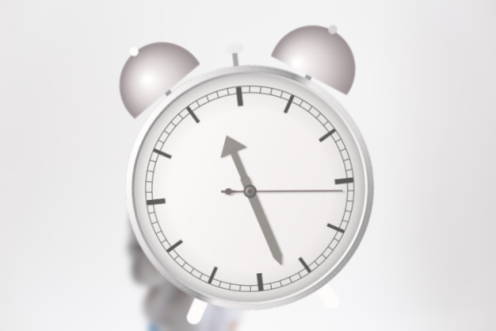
{"hour": 11, "minute": 27, "second": 16}
